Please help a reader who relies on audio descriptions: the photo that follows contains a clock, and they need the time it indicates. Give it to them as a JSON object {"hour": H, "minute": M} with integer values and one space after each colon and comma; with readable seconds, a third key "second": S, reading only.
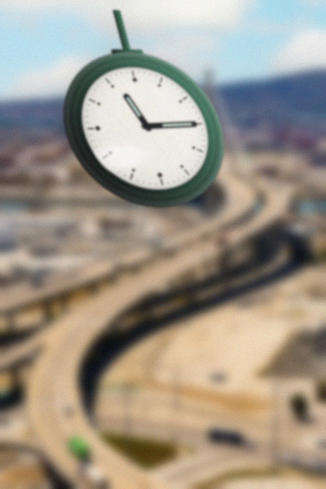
{"hour": 11, "minute": 15}
